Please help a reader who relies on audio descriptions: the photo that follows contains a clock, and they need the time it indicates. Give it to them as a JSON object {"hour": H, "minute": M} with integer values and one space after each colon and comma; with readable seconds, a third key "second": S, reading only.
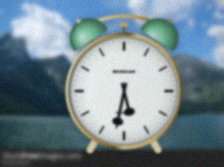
{"hour": 5, "minute": 32}
